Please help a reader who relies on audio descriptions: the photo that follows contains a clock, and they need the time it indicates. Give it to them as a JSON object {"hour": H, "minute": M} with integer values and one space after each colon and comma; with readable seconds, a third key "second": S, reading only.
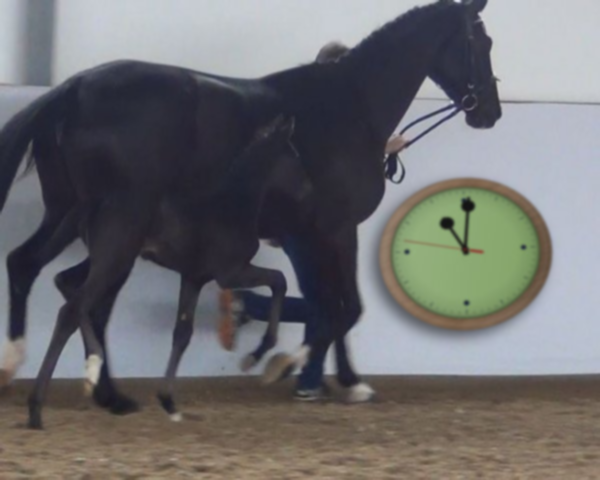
{"hour": 11, "minute": 0, "second": 47}
